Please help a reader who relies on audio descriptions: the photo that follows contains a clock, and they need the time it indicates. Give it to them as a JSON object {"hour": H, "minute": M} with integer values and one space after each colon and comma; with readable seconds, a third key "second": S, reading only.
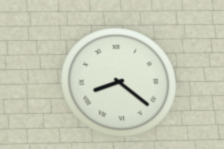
{"hour": 8, "minute": 22}
